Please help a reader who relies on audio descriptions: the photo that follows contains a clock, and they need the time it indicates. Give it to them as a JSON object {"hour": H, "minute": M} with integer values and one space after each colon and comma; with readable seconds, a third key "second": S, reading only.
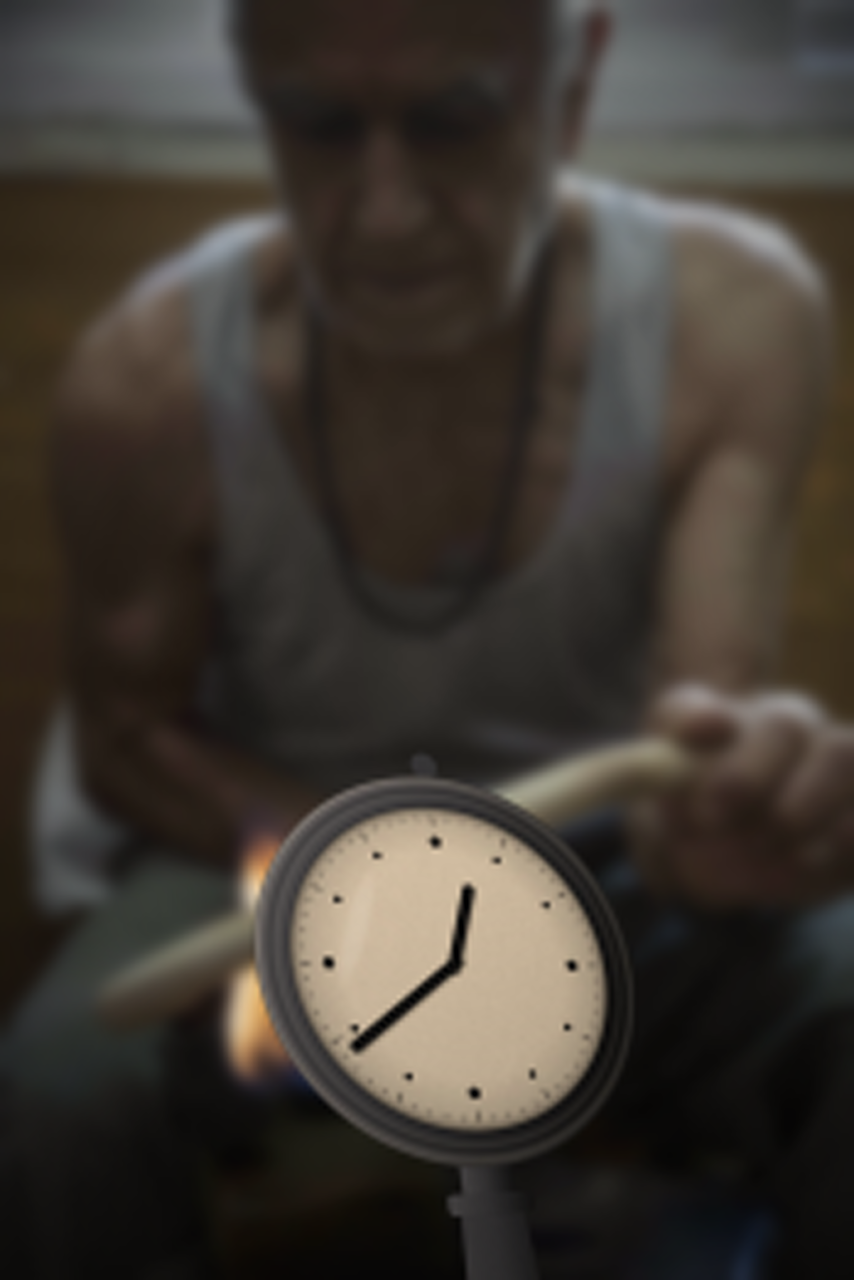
{"hour": 12, "minute": 39}
